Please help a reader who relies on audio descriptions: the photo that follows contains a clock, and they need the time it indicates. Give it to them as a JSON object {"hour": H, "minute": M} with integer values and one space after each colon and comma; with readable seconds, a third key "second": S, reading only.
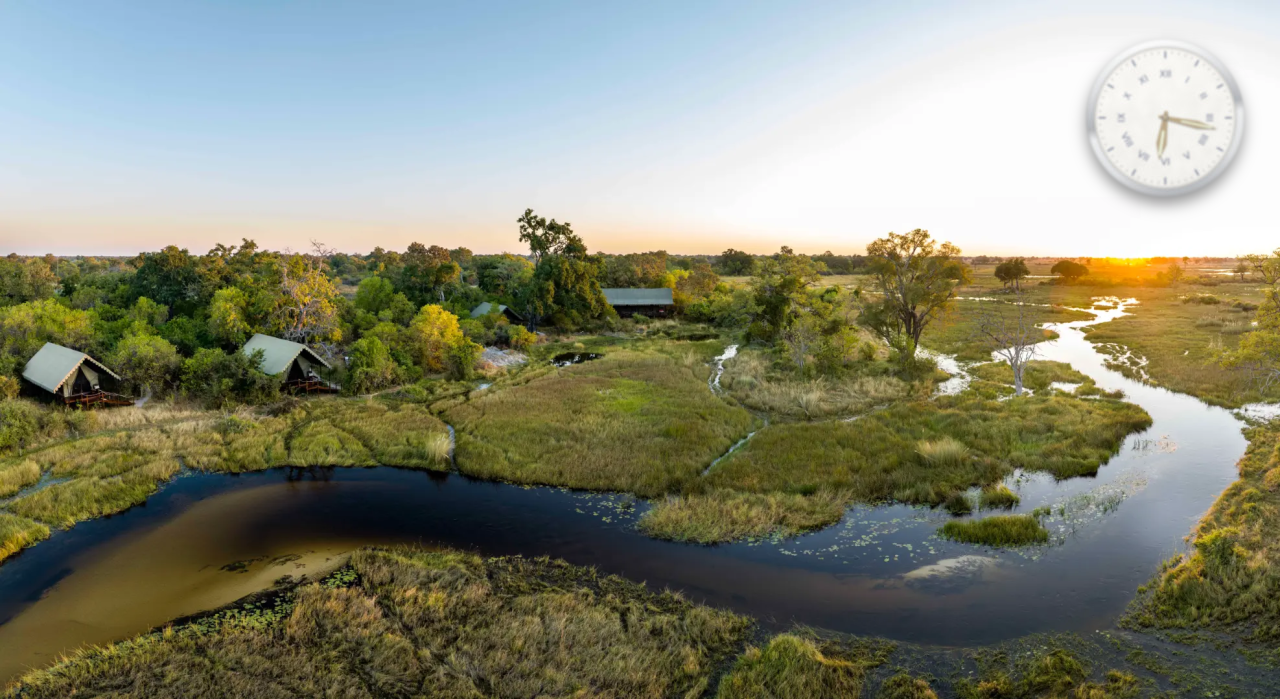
{"hour": 6, "minute": 17}
